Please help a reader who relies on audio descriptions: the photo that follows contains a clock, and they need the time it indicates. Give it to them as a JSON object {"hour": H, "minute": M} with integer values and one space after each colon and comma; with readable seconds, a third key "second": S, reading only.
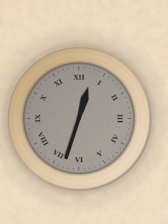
{"hour": 12, "minute": 33}
